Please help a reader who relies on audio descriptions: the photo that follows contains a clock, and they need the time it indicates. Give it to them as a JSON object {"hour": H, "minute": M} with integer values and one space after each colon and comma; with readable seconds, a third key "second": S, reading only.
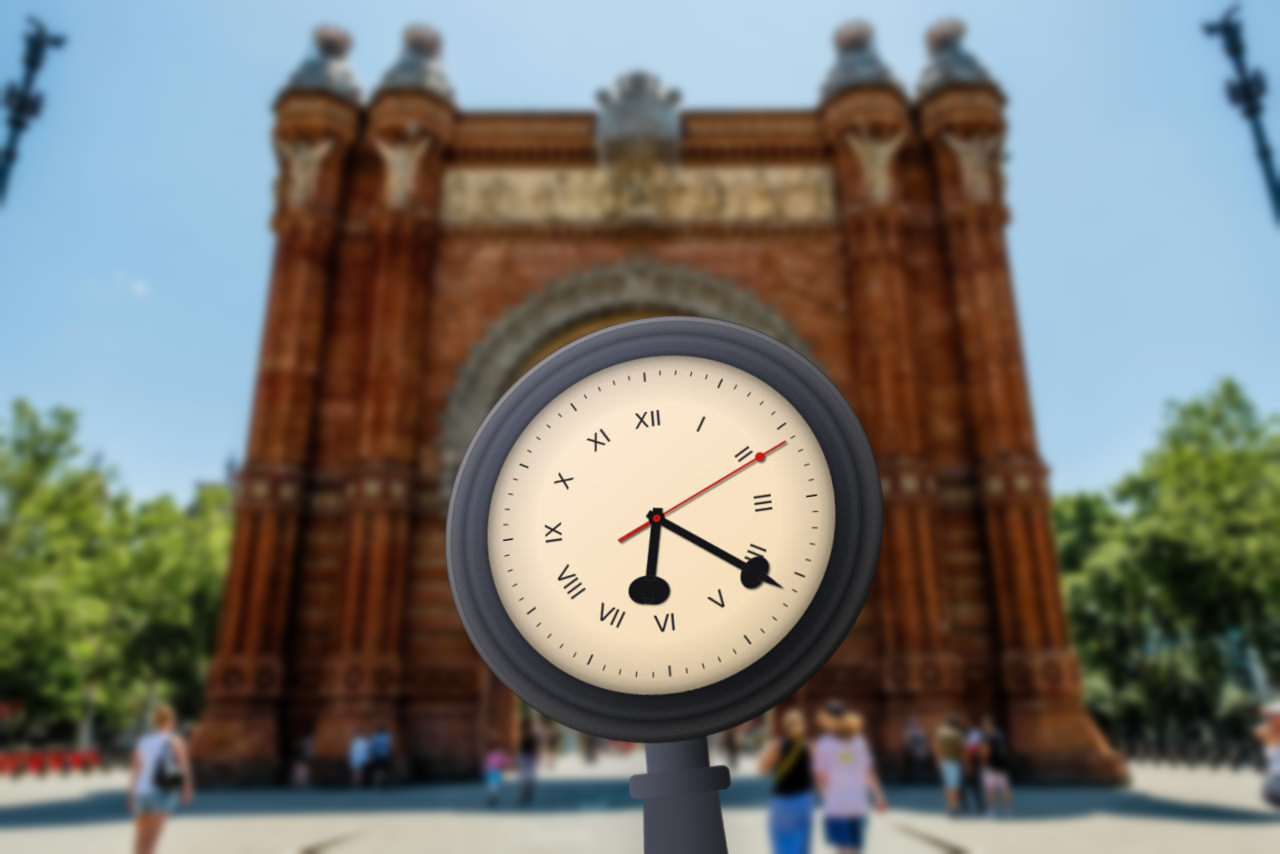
{"hour": 6, "minute": 21, "second": 11}
